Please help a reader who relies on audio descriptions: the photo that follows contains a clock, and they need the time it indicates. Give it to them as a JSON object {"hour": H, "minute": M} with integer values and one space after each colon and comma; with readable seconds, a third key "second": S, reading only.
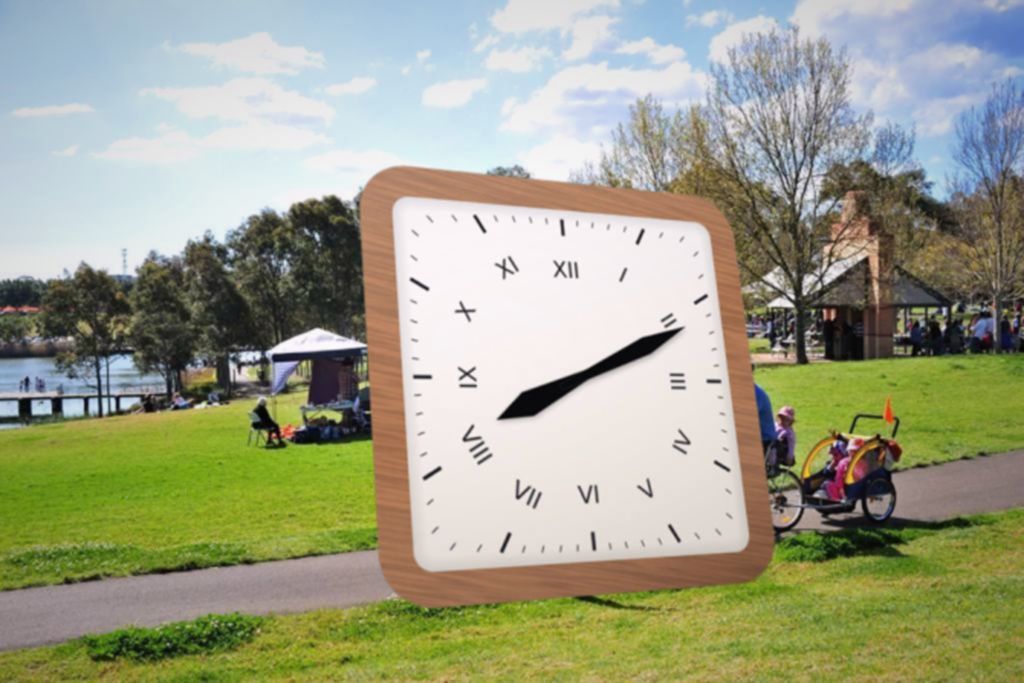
{"hour": 8, "minute": 11}
